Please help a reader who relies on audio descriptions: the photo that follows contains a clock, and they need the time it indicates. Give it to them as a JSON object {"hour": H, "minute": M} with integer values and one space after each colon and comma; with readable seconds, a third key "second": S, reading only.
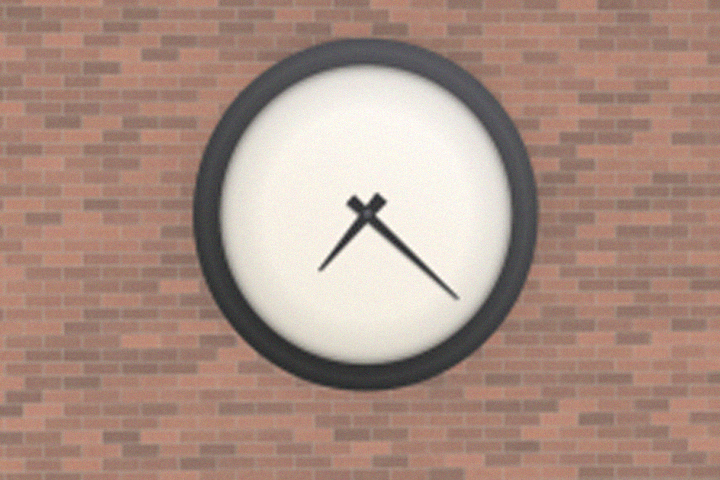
{"hour": 7, "minute": 22}
